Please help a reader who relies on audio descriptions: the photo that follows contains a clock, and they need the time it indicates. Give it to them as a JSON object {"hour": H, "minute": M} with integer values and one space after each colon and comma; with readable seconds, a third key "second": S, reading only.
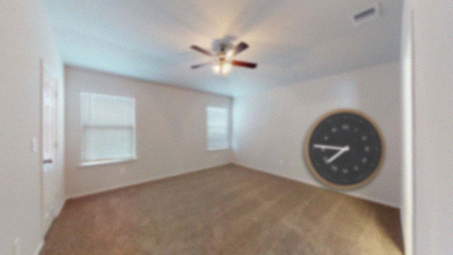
{"hour": 7, "minute": 46}
